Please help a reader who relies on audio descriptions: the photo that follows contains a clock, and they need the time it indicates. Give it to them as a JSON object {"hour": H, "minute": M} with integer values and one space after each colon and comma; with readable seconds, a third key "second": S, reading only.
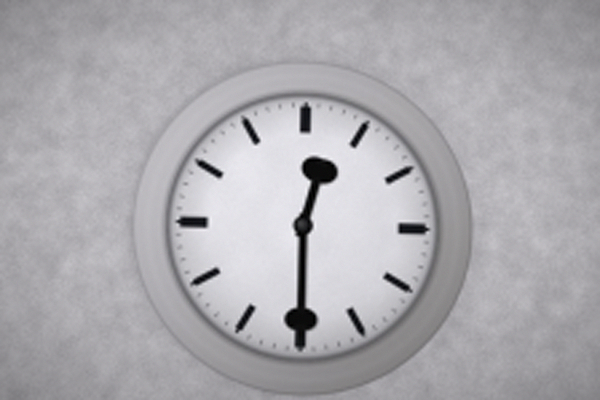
{"hour": 12, "minute": 30}
